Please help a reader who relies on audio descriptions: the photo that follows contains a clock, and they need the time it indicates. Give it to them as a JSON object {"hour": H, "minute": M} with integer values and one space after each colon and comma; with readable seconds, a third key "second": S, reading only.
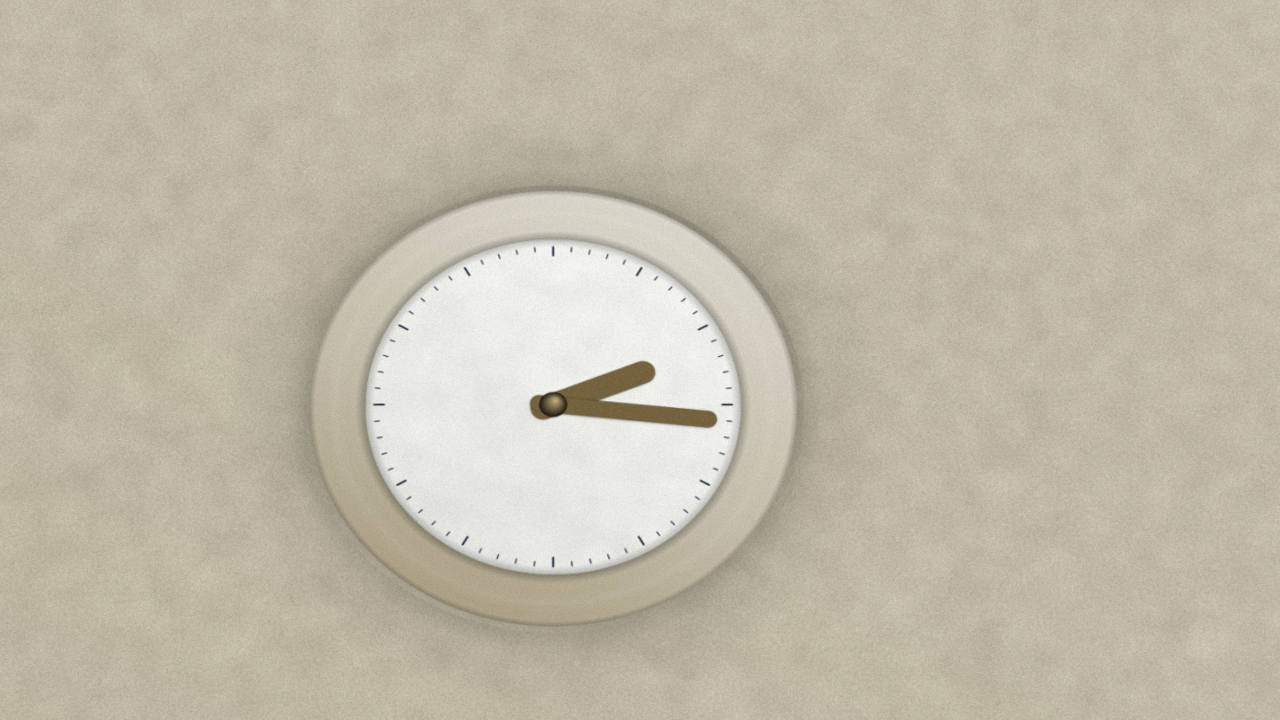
{"hour": 2, "minute": 16}
